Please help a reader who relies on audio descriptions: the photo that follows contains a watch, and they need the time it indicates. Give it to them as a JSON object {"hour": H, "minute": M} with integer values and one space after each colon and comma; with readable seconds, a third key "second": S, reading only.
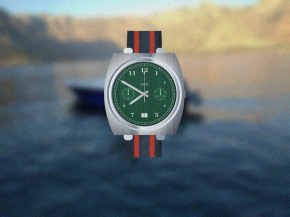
{"hour": 7, "minute": 50}
